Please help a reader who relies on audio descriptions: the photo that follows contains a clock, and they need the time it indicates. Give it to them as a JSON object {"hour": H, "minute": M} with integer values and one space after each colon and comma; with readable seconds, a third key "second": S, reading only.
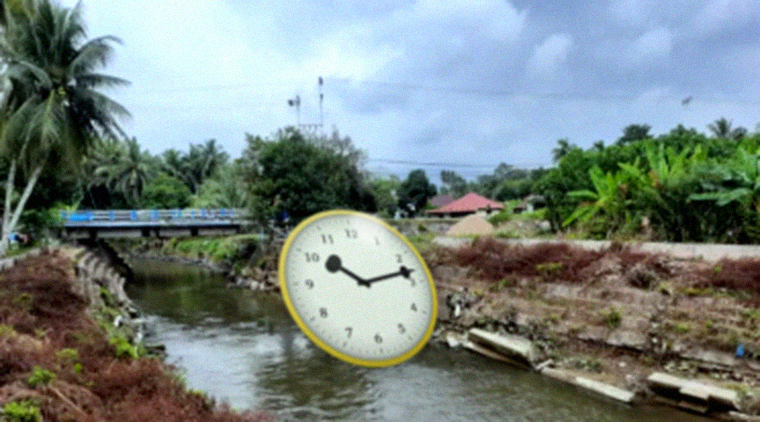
{"hour": 10, "minute": 13}
